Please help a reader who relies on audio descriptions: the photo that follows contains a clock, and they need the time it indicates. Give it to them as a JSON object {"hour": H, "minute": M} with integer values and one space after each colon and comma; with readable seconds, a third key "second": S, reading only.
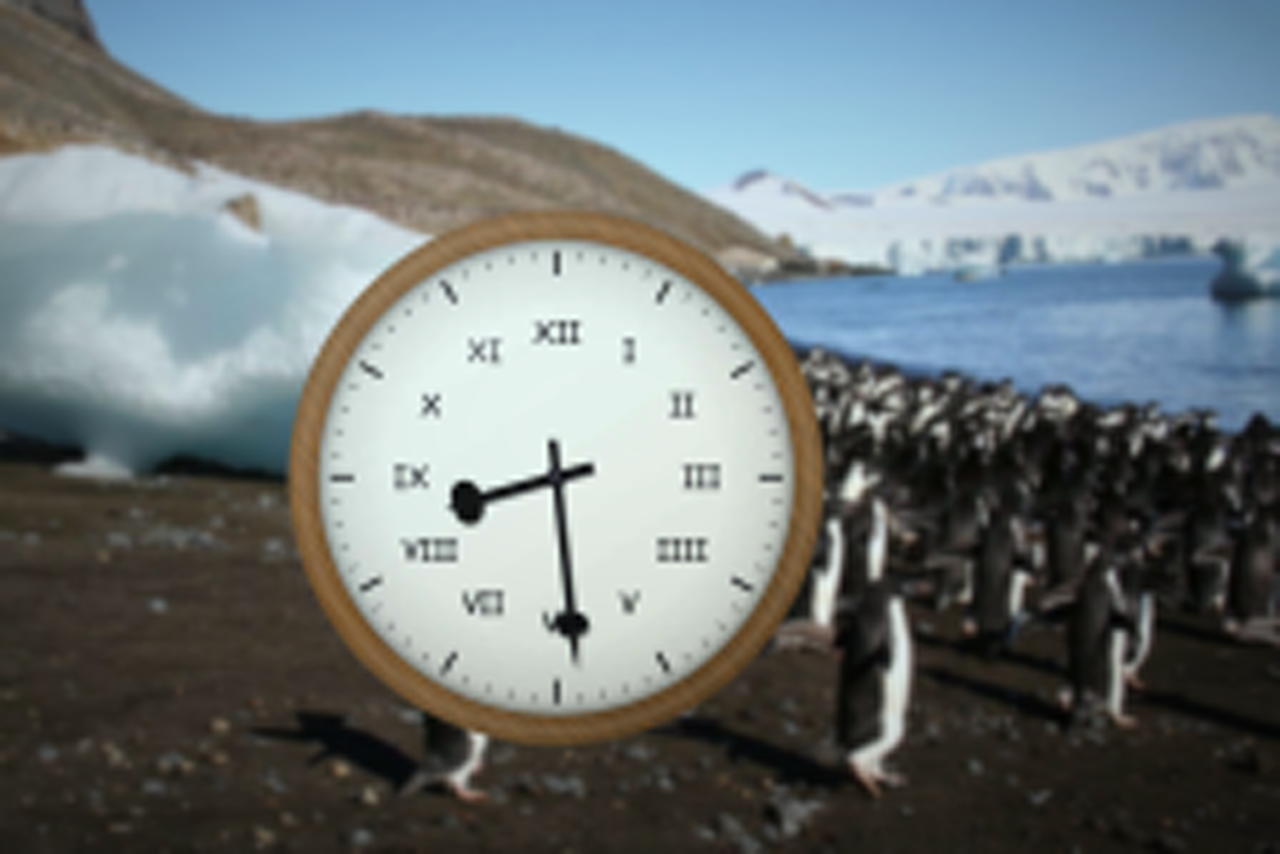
{"hour": 8, "minute": 29}
